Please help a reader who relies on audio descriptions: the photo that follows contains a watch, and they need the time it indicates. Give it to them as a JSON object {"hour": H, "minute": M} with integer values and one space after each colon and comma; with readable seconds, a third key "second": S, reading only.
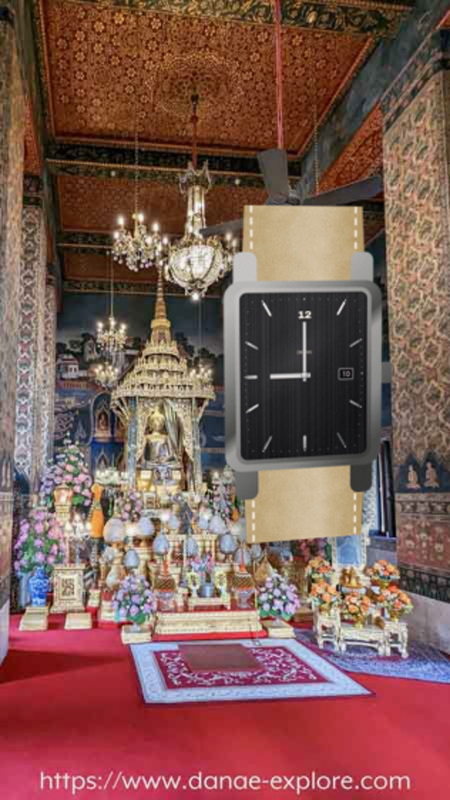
{"hour": 9, "minute": 0}
